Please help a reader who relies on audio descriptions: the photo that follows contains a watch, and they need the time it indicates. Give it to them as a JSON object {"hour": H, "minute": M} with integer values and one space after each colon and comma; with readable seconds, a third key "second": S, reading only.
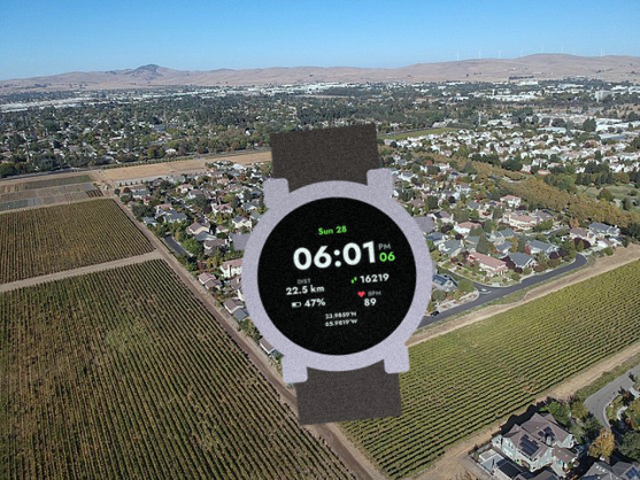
{"hour": 6, "minute": 1, "second": 6}
